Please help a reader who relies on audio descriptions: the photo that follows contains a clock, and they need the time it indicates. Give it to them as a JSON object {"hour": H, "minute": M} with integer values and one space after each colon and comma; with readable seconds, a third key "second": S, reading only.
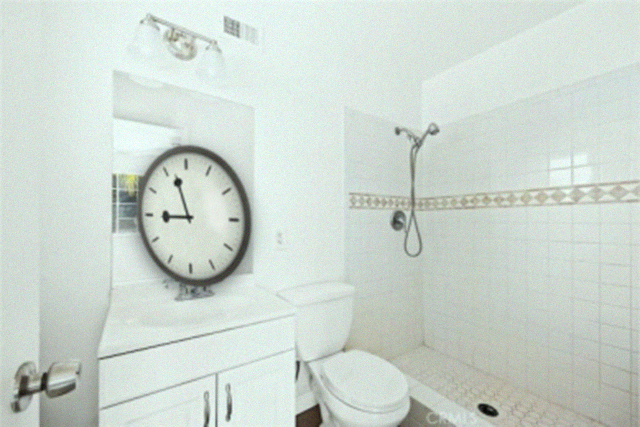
{"hour": 8, "minute": 57}
